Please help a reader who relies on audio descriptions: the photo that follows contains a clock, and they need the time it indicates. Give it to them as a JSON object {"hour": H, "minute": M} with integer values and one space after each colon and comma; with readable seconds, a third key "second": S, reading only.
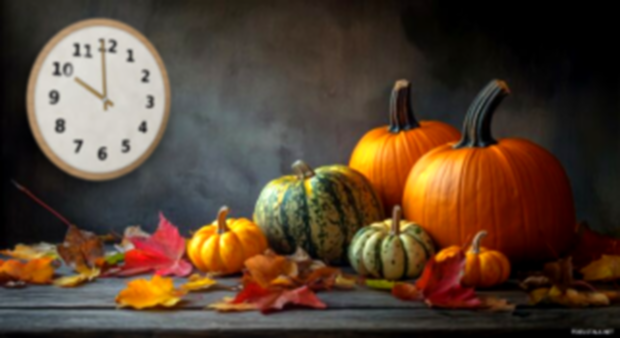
{"hour": 9, "minute": 59}
